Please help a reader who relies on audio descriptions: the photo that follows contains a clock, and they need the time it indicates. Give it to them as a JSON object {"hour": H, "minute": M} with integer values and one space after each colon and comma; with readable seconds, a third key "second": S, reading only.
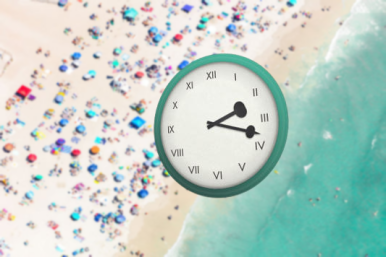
{"hour": 2, "minute": 18}
